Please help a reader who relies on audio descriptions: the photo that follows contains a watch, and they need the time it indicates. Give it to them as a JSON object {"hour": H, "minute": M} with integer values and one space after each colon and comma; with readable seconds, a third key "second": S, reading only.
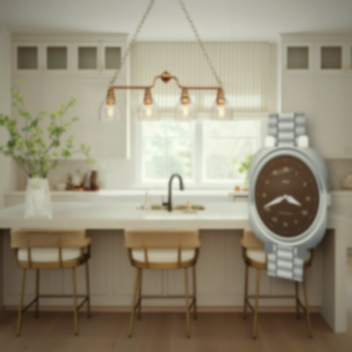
{"hour": 3, "minute": 41}
